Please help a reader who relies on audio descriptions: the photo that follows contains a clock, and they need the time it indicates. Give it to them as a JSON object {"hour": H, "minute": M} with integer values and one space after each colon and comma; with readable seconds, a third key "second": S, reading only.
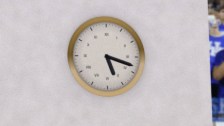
{"hour": 5, "minute": 18}
